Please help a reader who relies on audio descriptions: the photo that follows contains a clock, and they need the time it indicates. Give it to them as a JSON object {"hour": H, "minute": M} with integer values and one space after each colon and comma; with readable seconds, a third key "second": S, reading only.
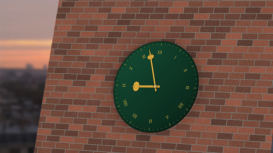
{"hour": 8, "minute": 57}
